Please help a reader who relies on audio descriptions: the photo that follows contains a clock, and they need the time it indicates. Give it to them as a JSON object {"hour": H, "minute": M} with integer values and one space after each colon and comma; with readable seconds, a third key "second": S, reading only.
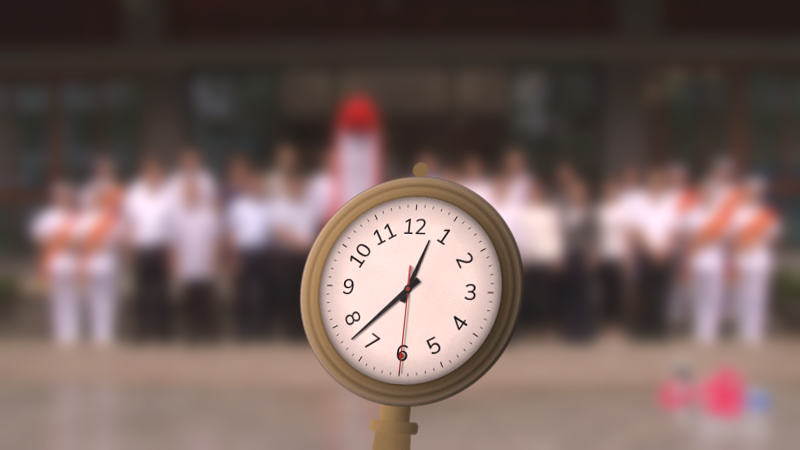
{"hour": 12, "minute": 37, "second": 30}
